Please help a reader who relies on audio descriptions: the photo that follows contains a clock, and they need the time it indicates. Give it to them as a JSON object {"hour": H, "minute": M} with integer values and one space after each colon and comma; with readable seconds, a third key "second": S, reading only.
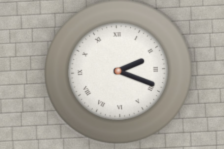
{"hour": 2, "minute": 19}
